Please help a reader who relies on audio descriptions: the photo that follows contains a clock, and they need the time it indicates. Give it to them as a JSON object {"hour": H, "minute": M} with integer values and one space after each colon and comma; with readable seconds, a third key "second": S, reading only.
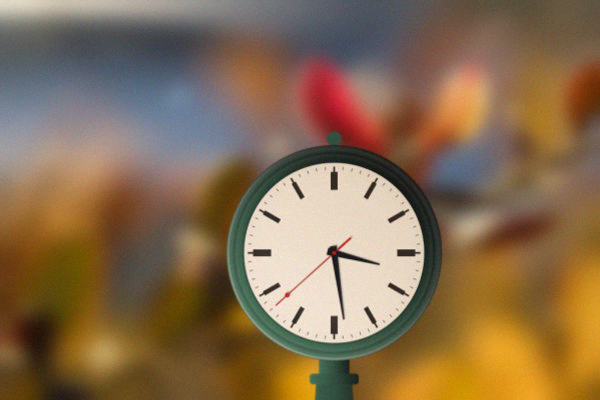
{"hour": 3, "minute": 28, "second": 38}
